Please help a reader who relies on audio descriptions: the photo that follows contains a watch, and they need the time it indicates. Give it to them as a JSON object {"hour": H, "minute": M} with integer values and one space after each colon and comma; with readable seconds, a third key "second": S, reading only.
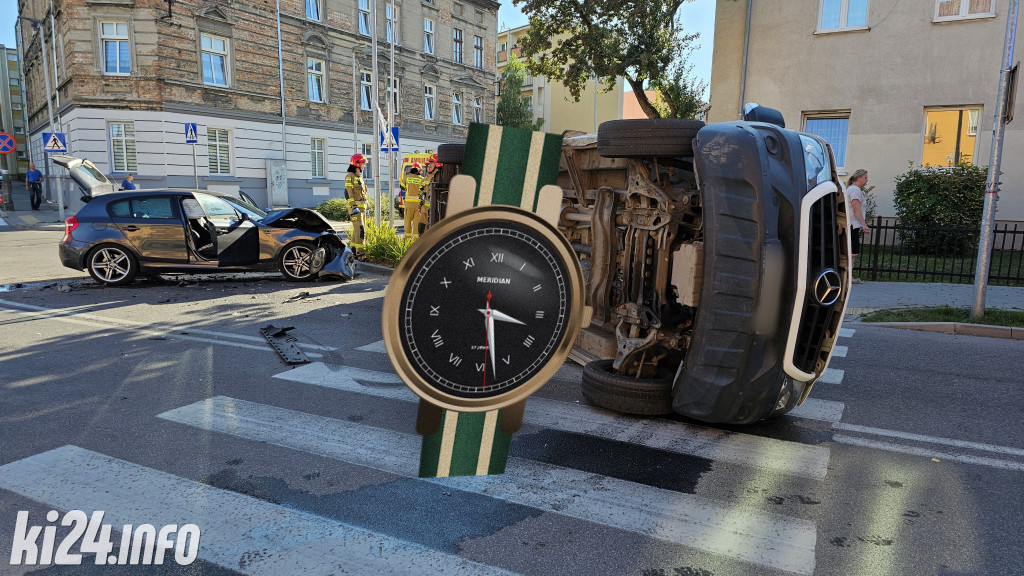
{"hour": 3, "minute": 27, "second": 29}
